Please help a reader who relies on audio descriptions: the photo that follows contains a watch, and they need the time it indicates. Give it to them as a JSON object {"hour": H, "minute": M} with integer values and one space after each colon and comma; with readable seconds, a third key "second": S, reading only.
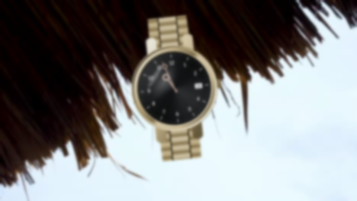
{"hour": 10, "minute": 57}
